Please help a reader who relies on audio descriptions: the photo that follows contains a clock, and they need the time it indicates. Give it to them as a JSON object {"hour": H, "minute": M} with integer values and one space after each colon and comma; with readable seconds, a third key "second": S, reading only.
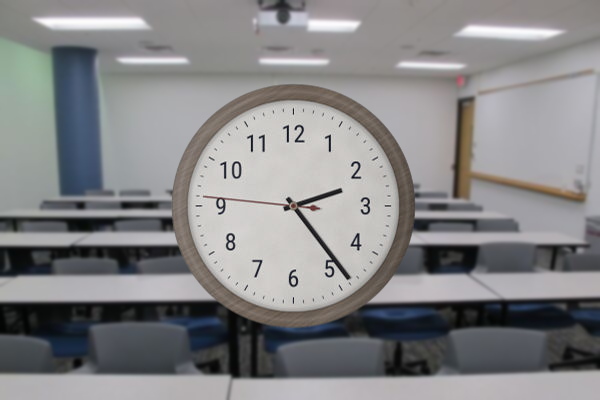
{"hour": 2, "minute": 23, "second": 46}
